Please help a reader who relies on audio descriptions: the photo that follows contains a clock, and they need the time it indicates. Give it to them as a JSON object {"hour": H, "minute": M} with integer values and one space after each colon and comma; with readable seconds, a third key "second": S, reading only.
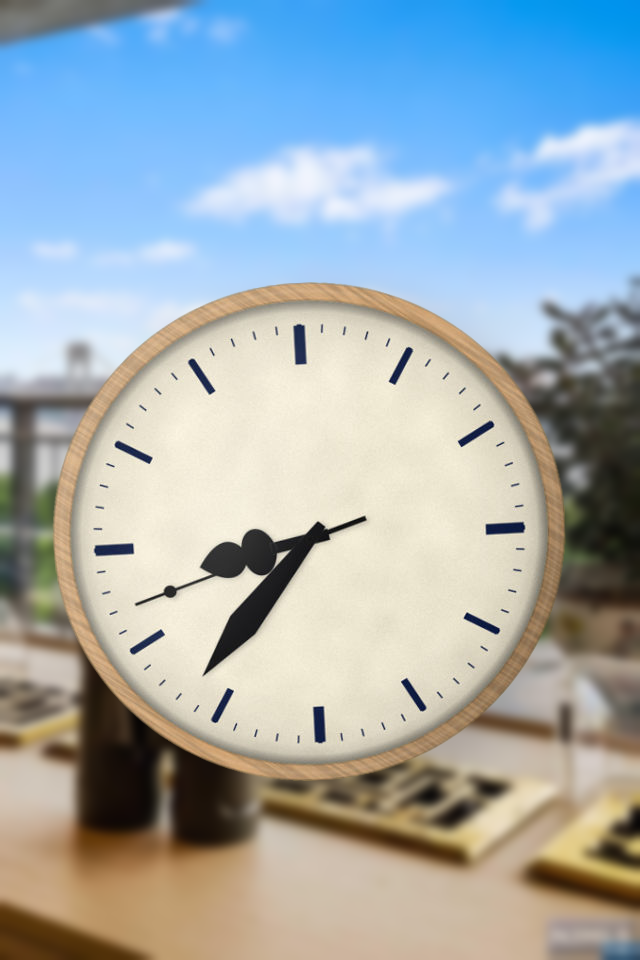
{"hour": 8, "minute": 36, "second": 42}
